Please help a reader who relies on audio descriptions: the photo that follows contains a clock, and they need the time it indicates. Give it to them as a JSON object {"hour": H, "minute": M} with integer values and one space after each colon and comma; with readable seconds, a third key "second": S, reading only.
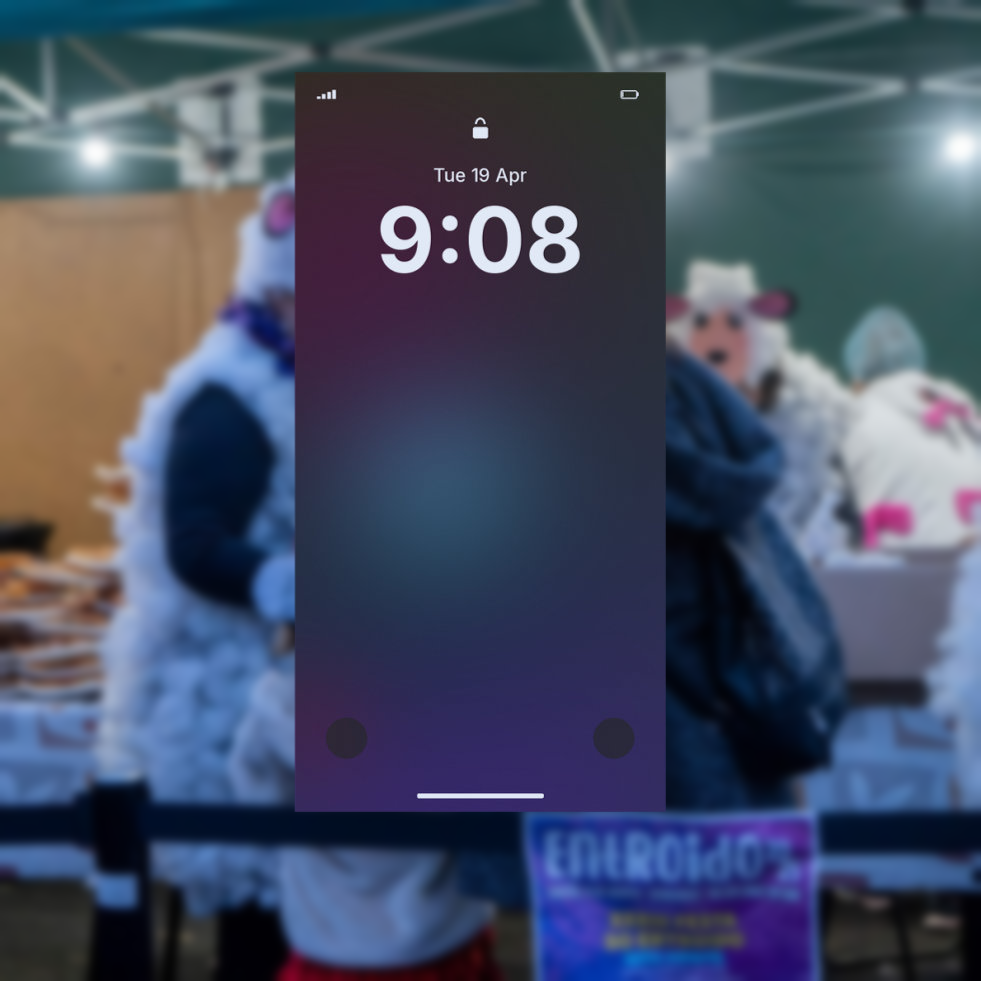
{"hour": 9, "minute": 8}
